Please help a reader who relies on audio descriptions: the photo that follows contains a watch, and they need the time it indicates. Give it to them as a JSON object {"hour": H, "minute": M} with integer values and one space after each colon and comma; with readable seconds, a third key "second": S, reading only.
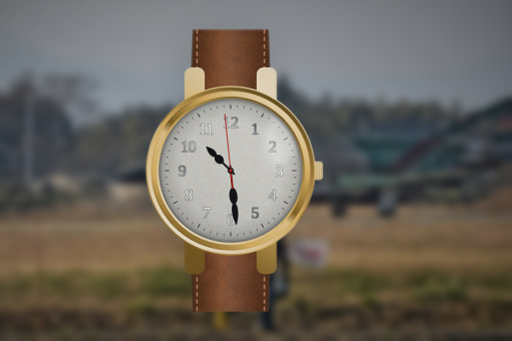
{"hour": 10, "minute": 28, "second": 59}
